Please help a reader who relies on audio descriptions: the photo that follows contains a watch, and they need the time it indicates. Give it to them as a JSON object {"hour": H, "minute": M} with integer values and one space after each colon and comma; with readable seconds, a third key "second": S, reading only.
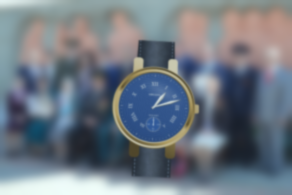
{"hour": 1, "minute": 12}
